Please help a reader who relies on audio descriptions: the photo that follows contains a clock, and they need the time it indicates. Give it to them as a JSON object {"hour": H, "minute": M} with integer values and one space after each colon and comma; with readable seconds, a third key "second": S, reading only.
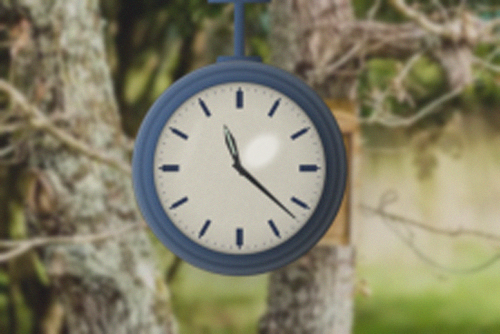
{"hour": 11, "minute": 22}
